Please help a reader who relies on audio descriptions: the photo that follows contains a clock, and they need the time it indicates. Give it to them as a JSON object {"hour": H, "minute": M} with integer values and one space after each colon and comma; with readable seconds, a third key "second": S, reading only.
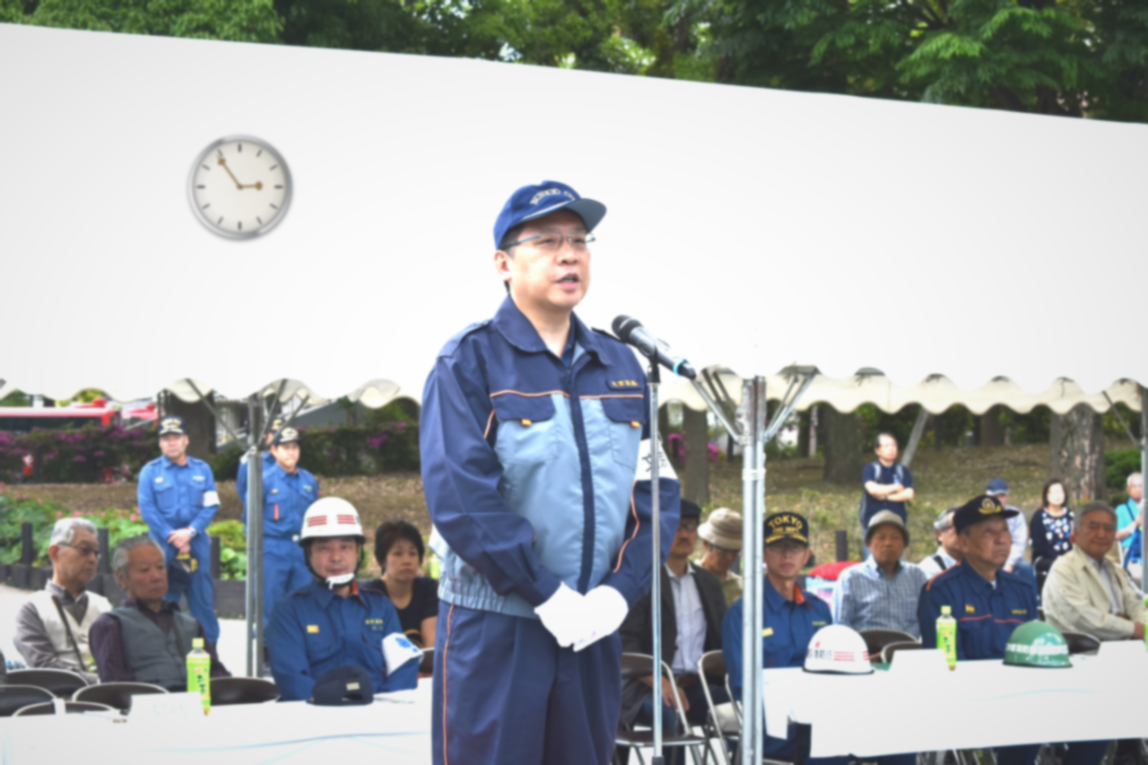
{"hour": 2, "minute": 54}
